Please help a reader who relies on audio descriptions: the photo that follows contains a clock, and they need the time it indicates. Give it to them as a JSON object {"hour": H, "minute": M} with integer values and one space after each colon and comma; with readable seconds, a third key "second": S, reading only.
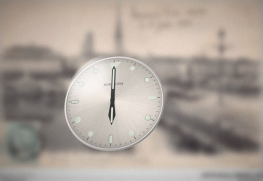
{"hour": 6, "minute": 0}
